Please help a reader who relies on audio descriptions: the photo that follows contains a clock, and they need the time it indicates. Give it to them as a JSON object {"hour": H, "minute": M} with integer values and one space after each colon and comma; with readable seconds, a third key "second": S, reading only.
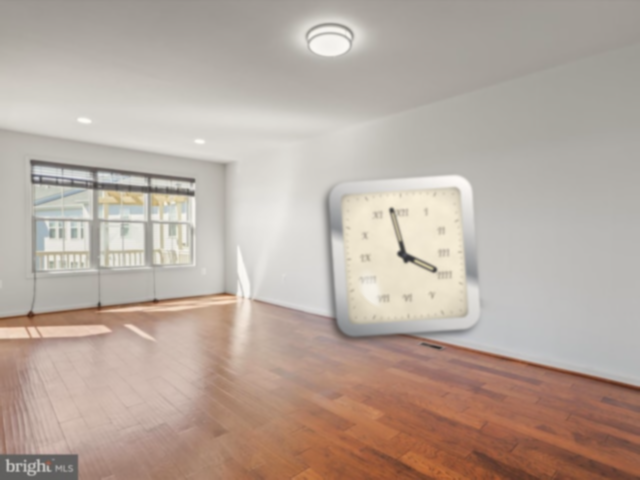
{"hour": 3, "minute": 58}
